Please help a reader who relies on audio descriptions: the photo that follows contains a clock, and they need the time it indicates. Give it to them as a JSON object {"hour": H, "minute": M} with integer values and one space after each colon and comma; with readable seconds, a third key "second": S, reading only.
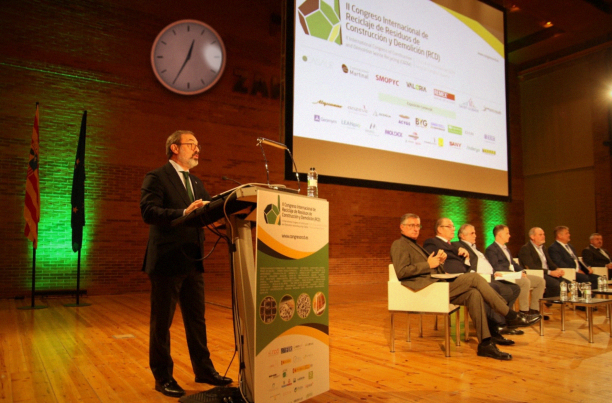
{"hour": 12, "minute": 35}
